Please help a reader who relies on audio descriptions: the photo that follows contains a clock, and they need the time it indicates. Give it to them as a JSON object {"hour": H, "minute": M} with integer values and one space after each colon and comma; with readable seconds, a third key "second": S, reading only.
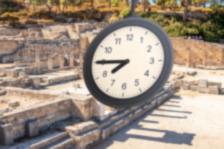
{"hour": 7, "minute": 45}
